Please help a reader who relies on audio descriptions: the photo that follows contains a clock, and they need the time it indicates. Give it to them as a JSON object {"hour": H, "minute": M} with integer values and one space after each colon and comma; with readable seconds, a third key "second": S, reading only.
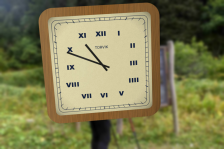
{"hour": 10, "minute": 49}
